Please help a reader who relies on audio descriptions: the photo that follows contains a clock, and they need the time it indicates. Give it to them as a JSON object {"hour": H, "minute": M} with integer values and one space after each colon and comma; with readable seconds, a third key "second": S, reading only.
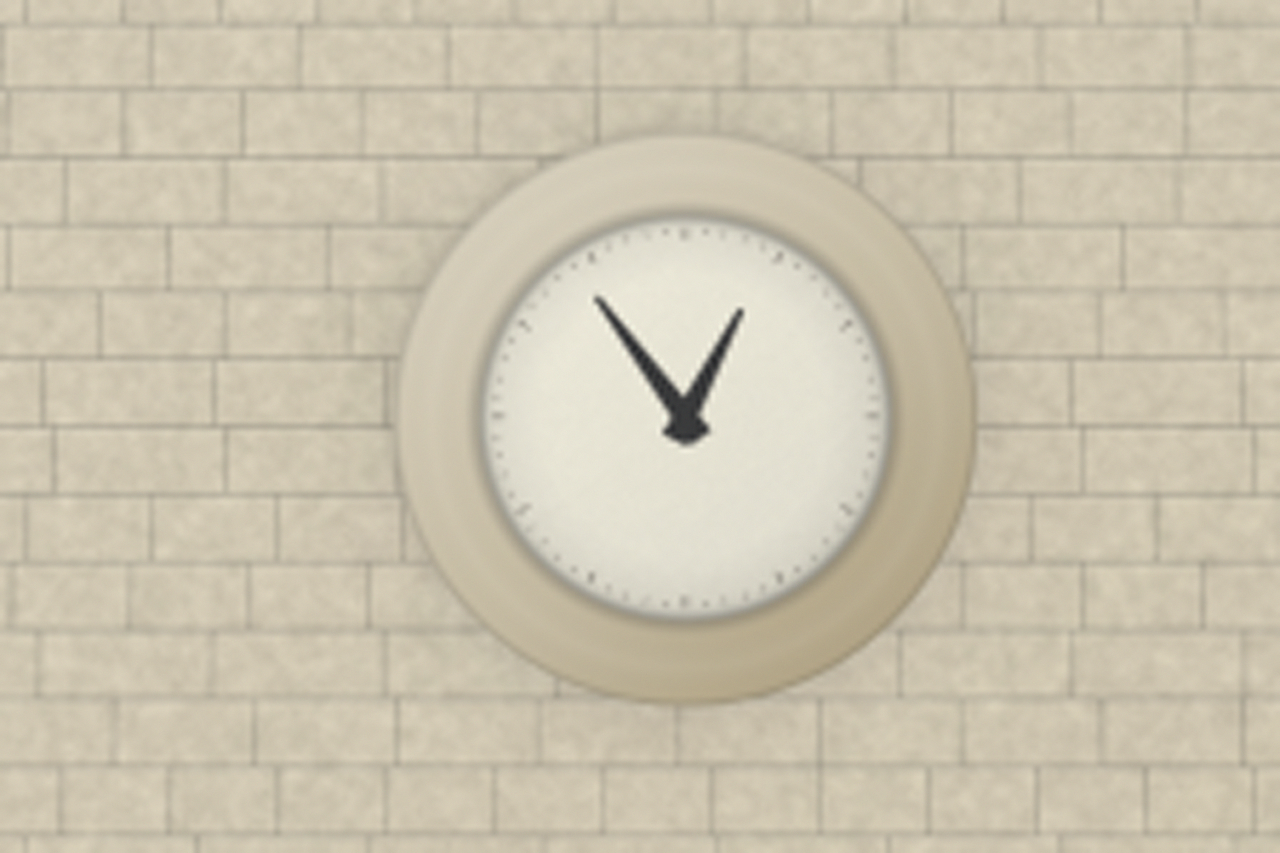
{"hour": 12, "minute": 54}
